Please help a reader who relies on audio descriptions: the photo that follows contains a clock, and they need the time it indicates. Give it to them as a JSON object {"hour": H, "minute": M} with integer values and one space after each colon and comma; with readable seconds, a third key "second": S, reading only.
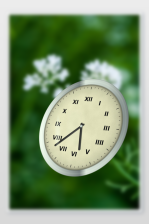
{"hour": 5, "minute": 38}
